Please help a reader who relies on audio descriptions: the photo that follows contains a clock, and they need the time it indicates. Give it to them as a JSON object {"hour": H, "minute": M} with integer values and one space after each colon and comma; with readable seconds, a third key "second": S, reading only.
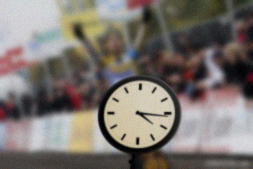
{"hour": 4, "minute": 16}
